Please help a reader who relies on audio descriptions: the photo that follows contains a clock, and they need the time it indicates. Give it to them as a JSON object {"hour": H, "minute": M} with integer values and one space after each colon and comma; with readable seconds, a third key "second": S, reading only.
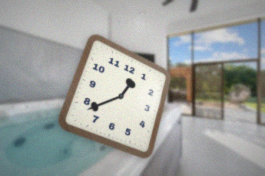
{"hour": 12, "minute": 38}
